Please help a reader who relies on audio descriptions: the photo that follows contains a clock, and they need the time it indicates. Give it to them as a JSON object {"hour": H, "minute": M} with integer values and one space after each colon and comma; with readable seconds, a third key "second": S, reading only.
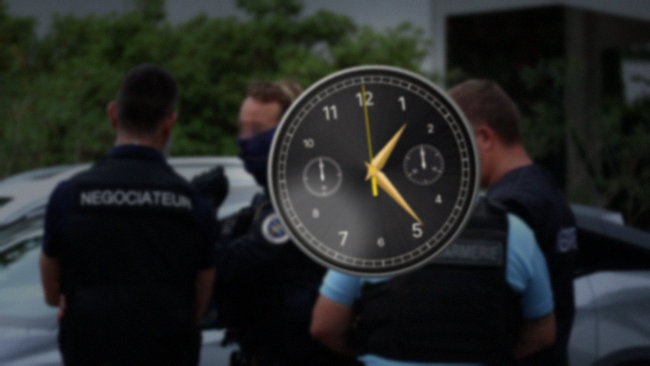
{"hour": 1, "minute": 24}
